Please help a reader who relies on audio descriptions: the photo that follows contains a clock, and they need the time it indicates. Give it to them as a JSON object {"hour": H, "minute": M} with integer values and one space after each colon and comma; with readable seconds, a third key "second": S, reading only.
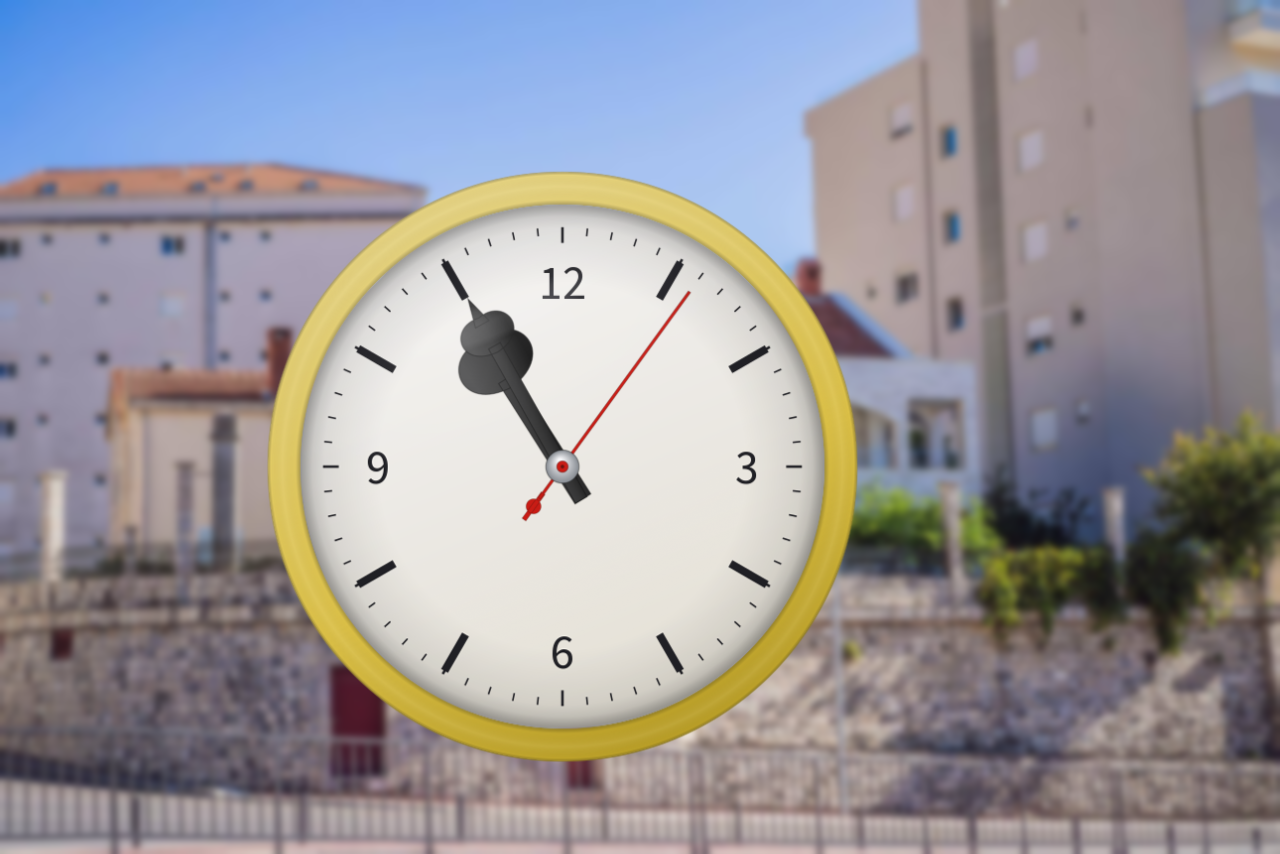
{"hour": 10, "minute": 55, "second": 6}
